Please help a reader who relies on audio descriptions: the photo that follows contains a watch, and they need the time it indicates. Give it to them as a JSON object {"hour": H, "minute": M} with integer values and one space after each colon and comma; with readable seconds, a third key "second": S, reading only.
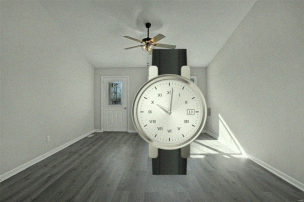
{"hour": 10, "minute": 1}
